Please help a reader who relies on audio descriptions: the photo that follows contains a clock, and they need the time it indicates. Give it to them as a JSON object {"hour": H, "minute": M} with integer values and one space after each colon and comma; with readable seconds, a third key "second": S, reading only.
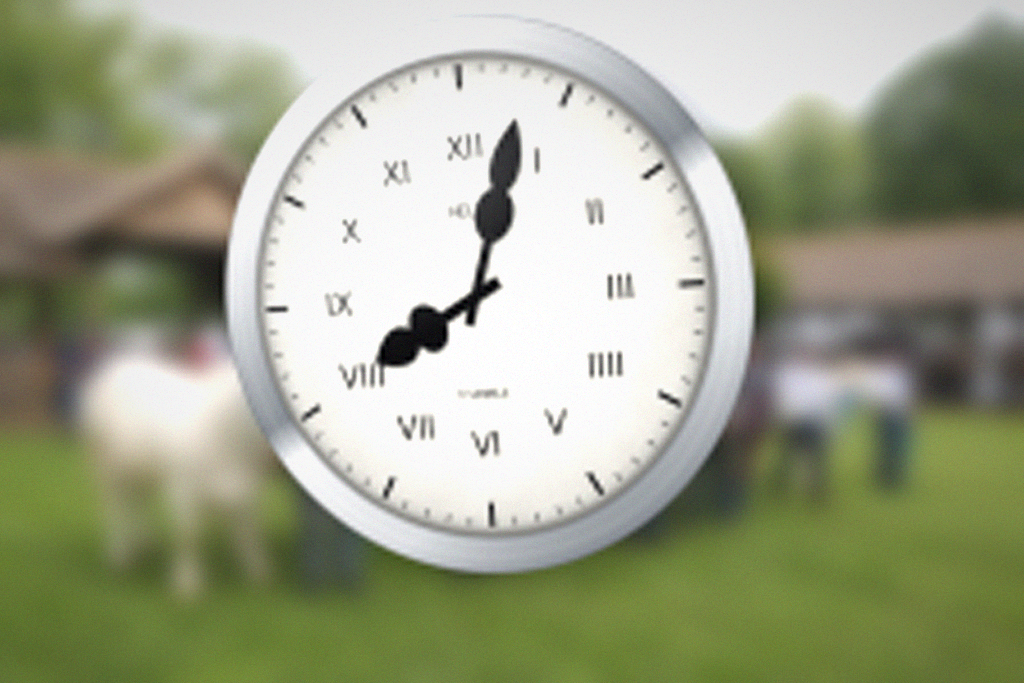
{"hour": 8, "minute": 3}
